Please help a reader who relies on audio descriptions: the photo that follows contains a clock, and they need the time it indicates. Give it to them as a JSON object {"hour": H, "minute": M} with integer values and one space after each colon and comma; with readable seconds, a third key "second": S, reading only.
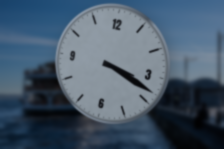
{"hour": 3, "minute": 18}
